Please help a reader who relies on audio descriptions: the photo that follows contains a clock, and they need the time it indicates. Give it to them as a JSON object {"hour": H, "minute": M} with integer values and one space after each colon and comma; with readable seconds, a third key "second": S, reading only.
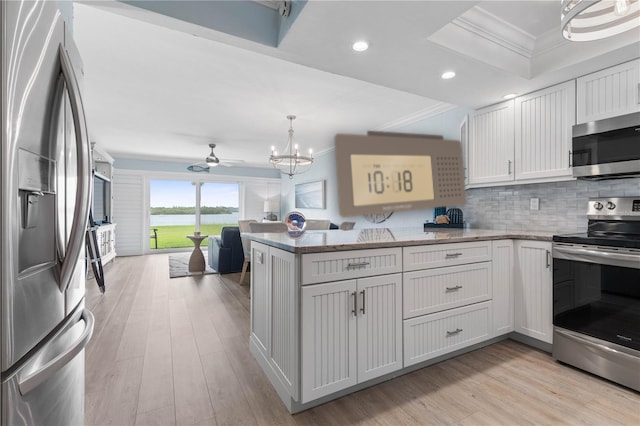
{"hour": 10, "minute": 18}
